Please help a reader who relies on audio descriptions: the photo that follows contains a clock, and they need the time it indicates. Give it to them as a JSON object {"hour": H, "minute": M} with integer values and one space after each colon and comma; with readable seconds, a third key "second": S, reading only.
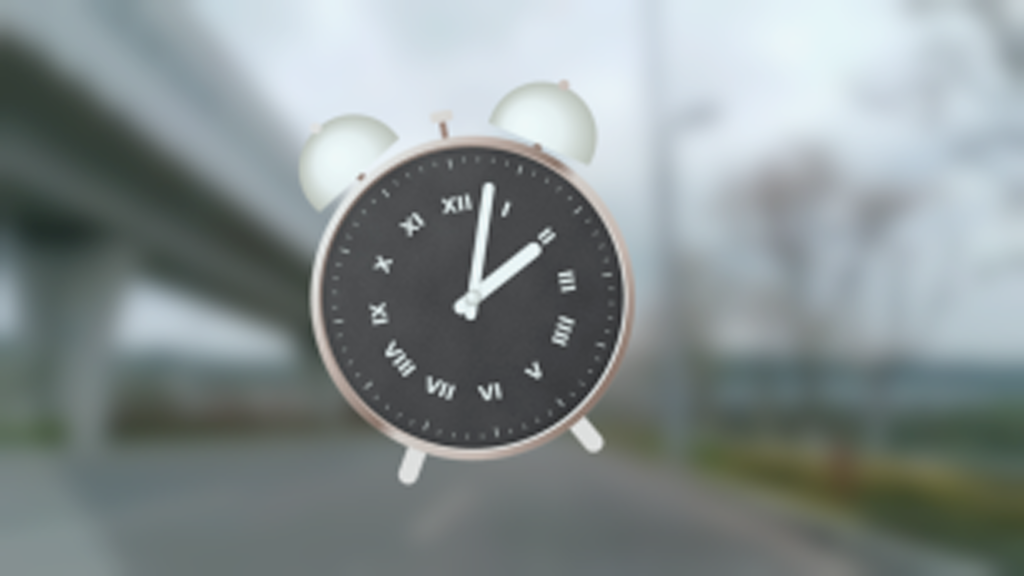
{"hour": 2, "minute": 3}
